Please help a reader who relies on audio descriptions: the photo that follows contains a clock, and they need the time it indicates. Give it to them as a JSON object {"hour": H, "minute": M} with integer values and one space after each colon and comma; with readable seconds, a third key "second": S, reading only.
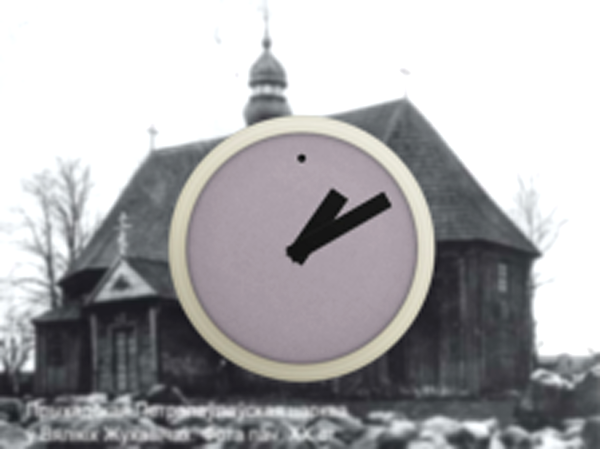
{"hour": 1, "minute": 10}
